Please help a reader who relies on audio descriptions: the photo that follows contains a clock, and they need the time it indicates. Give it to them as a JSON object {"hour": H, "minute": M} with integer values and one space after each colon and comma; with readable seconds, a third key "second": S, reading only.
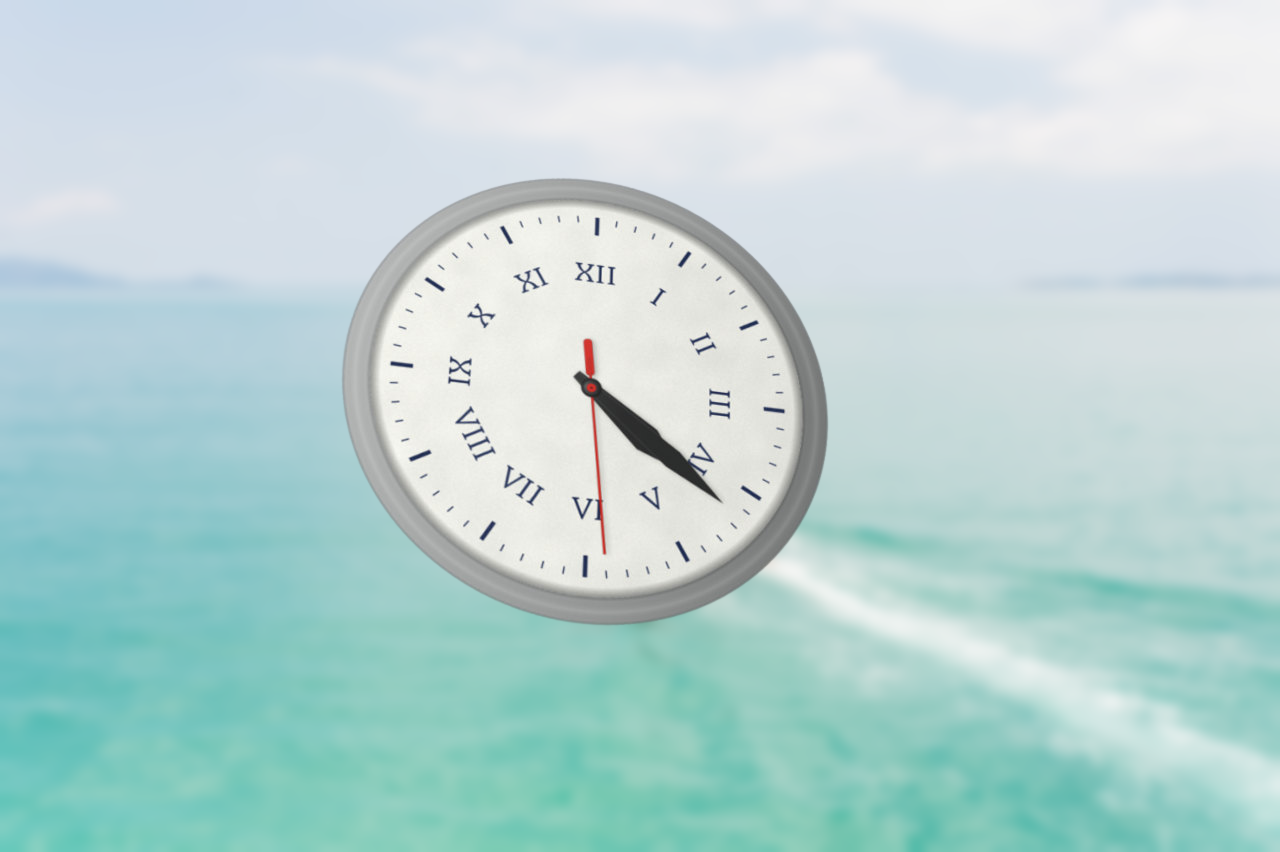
{"hour": 4, "minute": 21, "second": 29}
